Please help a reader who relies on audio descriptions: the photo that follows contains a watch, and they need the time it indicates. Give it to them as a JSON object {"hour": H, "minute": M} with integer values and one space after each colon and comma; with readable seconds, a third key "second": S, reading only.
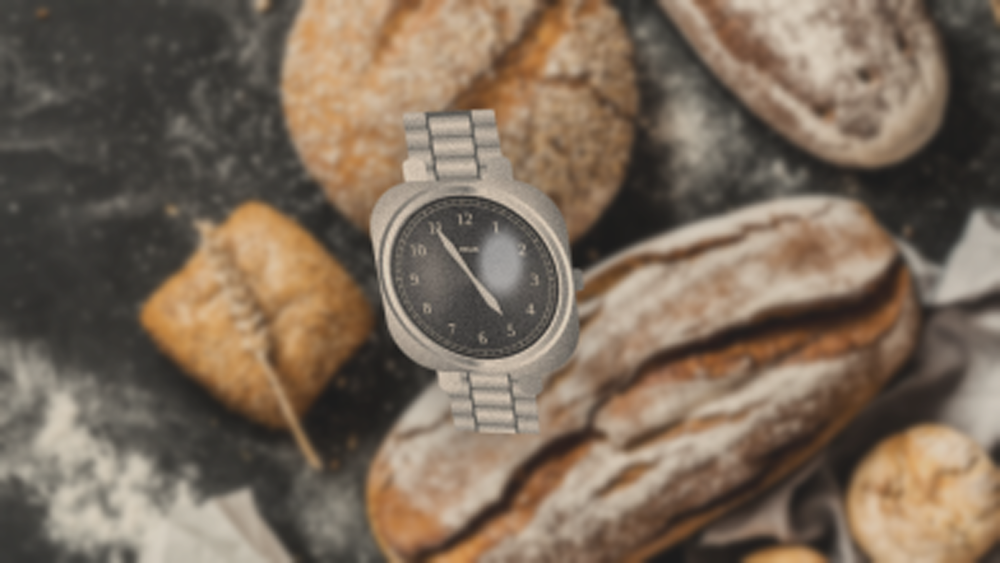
{"hour": 4, "minute": 55}
